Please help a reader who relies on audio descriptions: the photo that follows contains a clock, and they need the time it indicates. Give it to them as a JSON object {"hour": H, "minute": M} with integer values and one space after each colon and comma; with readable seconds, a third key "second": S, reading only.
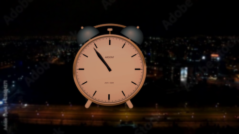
{"hour": 10, "minute": 54}
